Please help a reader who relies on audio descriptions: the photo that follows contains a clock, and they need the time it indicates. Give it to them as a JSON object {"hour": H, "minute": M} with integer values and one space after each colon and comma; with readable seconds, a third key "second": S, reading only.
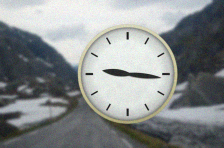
{"hour": 9, "minute": 16}
